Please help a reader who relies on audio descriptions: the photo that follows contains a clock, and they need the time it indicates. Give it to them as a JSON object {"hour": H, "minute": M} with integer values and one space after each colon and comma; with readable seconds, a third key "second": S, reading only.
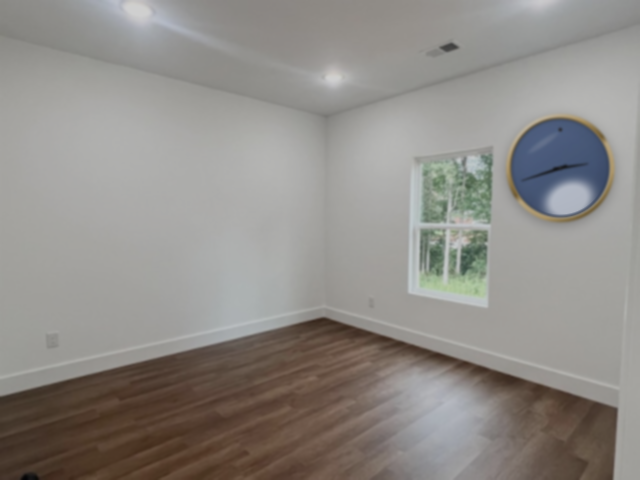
{"hour": 2, "minute": 42}
